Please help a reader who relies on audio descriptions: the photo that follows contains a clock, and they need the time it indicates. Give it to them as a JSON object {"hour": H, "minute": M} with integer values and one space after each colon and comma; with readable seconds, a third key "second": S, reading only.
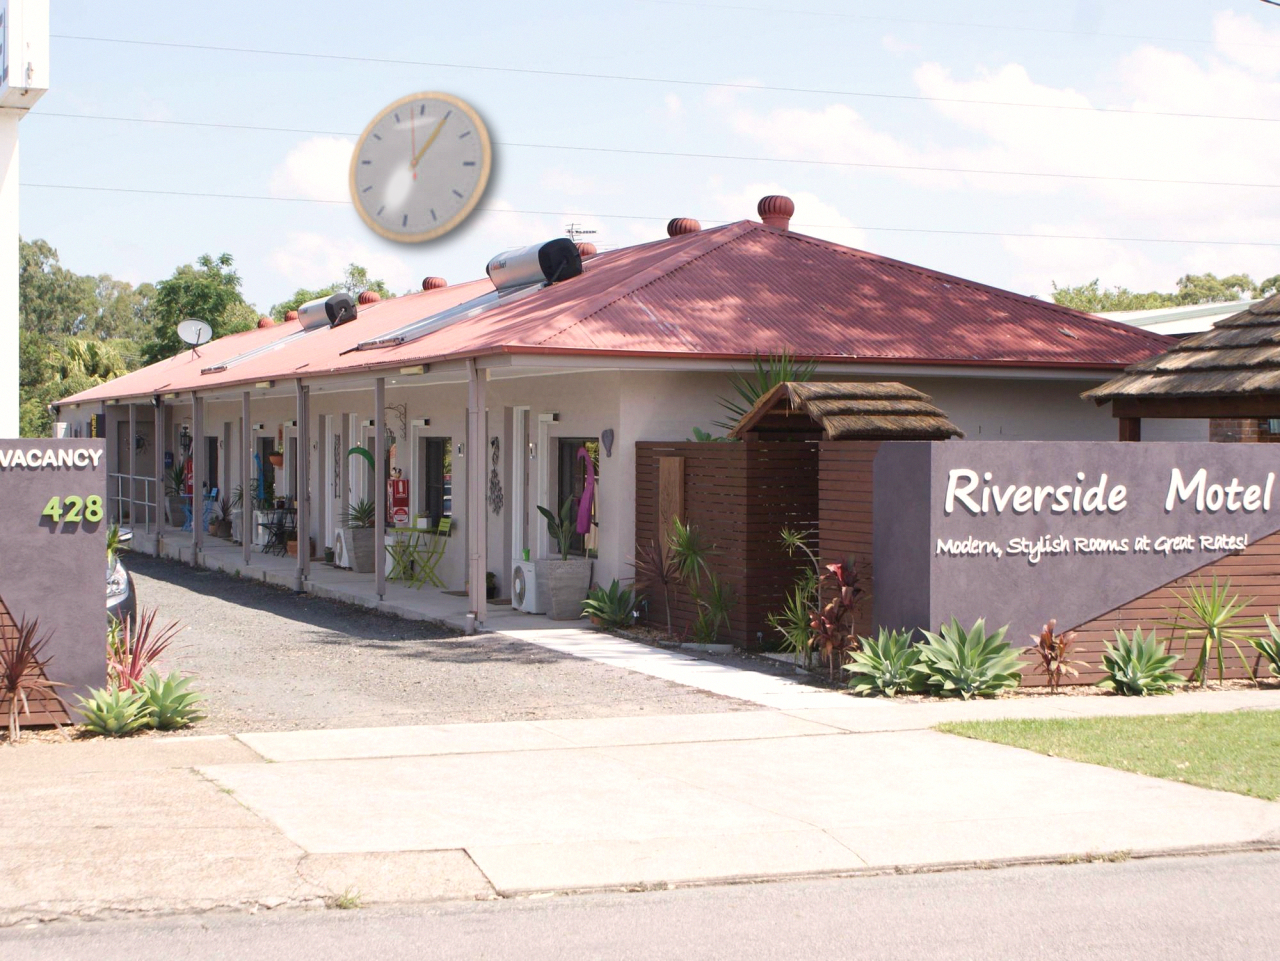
{"hour": 1, "minute": 4, "second": 58}
